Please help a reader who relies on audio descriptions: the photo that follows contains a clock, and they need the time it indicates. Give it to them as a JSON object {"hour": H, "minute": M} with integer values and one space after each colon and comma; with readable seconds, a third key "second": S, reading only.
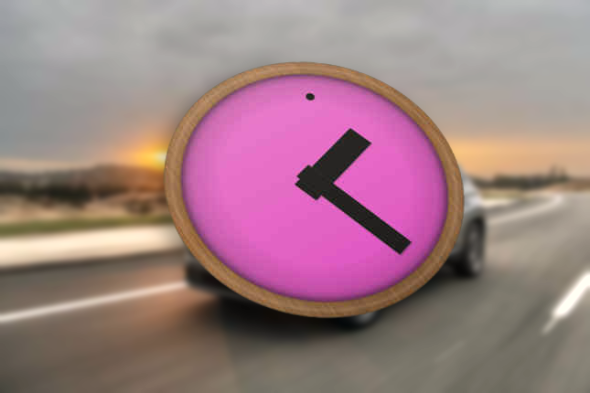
{"hour": 1, "minute": 22}
